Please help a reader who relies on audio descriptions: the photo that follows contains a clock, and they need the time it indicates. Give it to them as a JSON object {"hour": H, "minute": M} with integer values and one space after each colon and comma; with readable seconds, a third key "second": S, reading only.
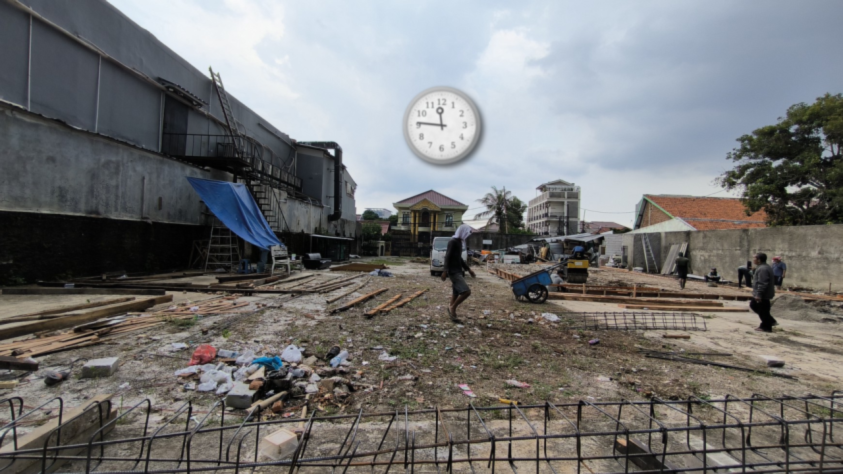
{"hour": 11, "minute": 46}
